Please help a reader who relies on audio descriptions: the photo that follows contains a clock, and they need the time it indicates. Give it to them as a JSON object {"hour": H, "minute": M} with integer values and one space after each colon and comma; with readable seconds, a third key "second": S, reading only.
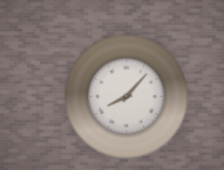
{"hour": 8, "minute": 7}
